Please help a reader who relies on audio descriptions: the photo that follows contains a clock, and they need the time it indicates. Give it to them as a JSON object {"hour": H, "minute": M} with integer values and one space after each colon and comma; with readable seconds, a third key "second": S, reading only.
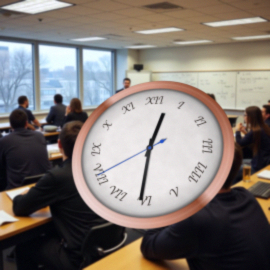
{"hour": 12, "minute": 30, "second": 40}
